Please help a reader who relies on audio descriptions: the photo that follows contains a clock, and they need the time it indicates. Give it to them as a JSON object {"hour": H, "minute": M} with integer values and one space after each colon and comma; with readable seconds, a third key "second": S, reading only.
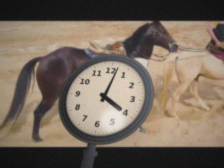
{"hour": 4, "minute": 2}
